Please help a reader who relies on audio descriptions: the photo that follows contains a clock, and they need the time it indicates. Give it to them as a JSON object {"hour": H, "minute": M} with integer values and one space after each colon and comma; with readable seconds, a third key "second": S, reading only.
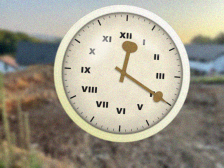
{"hour": 12, "minute": 20}
